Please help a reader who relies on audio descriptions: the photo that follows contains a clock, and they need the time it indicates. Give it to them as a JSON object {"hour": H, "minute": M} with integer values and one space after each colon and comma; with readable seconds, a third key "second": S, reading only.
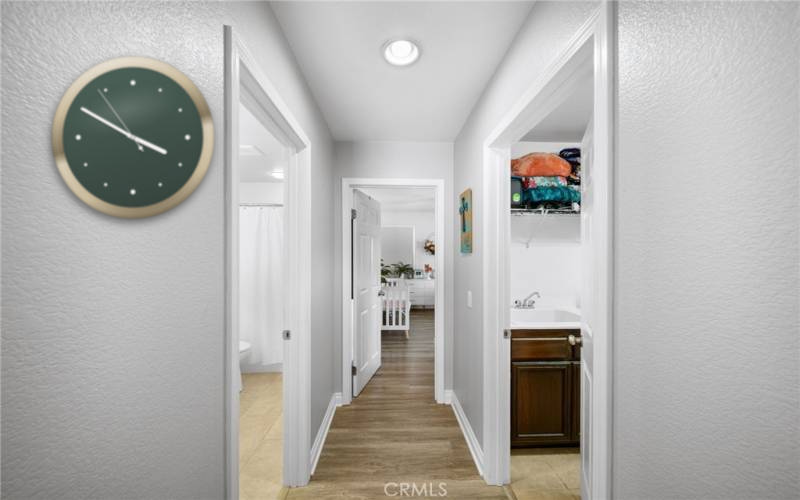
{"hour": 3, "minute": 49, "second": 54}
